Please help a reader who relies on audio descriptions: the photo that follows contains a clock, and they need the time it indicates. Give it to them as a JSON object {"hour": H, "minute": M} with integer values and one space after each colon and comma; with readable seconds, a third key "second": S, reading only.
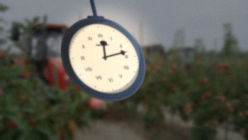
{"hour": 12, "minute": 13}
